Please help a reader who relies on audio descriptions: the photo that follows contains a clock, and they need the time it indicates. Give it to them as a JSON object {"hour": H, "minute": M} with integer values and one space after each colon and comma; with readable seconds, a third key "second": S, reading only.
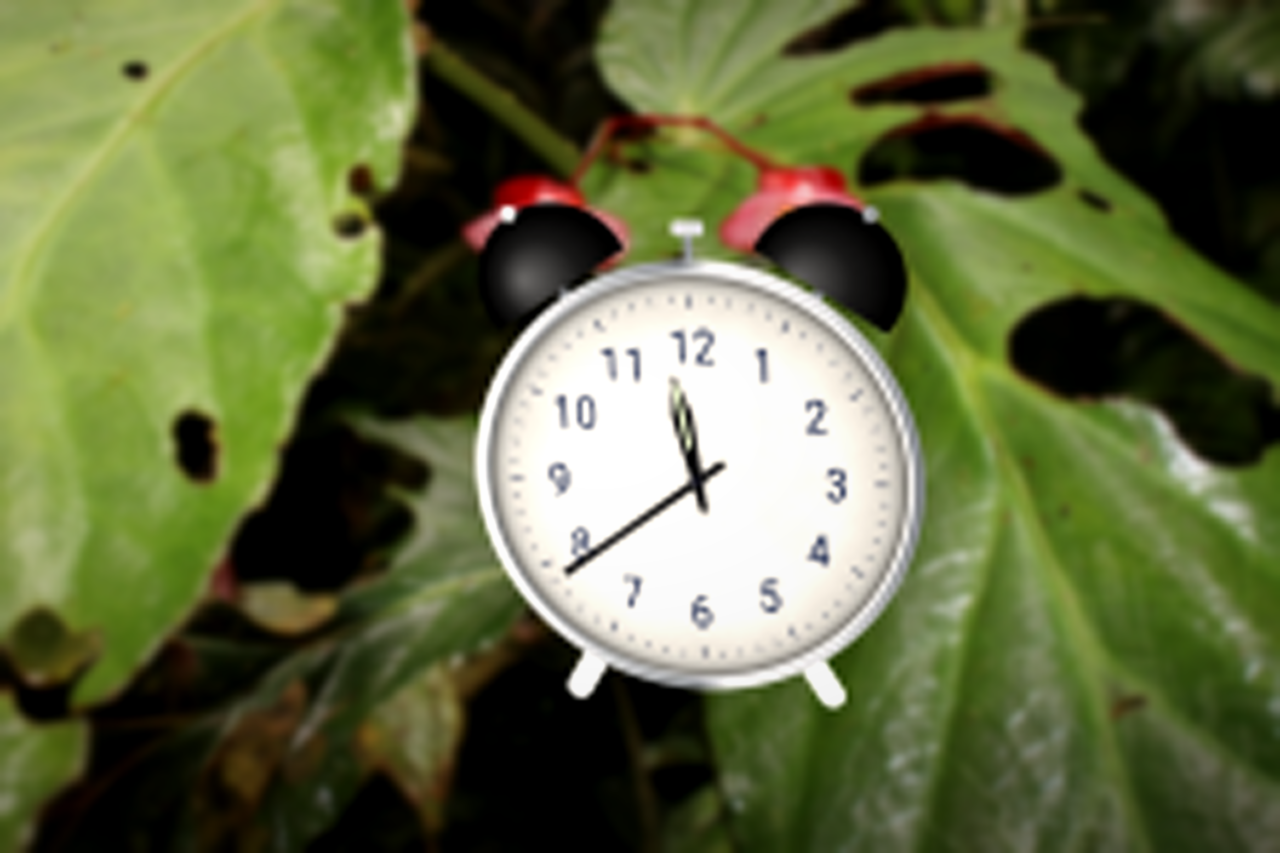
{"hour": 11, "minute": 39}
